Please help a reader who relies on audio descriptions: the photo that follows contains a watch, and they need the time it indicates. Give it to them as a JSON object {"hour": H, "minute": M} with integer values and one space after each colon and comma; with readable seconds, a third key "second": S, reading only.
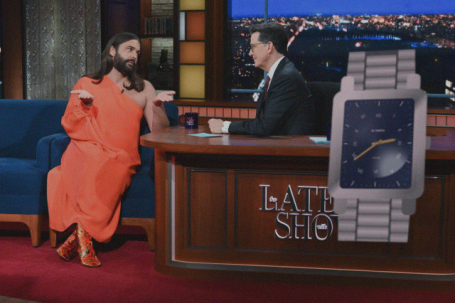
{"hour": 2, "minute": 39}
